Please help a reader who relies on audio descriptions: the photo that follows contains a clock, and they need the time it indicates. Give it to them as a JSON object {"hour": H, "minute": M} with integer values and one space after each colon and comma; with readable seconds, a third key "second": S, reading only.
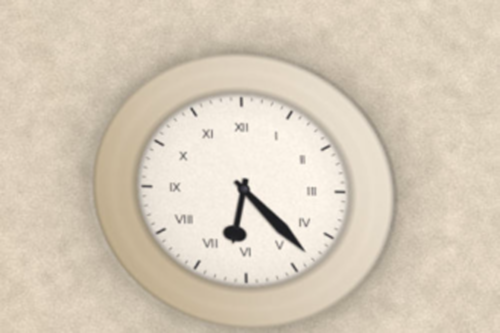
{"hour": 6, "minute": 23}
